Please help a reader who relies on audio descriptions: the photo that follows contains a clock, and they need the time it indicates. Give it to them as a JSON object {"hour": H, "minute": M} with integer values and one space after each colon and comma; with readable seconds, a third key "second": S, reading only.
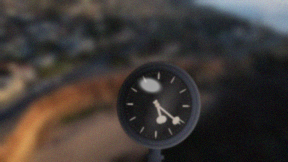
{"hour": 5, "minute": 21}
